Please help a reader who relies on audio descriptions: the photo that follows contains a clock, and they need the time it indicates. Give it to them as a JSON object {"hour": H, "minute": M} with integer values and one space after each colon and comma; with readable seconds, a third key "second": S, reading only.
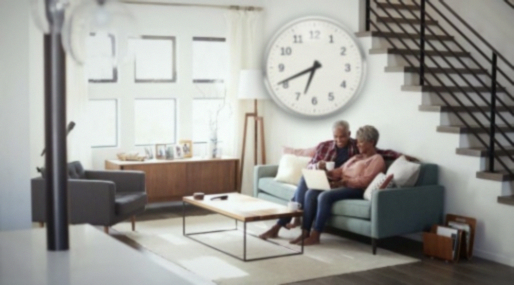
{"hour": 6, "minute": 41}
